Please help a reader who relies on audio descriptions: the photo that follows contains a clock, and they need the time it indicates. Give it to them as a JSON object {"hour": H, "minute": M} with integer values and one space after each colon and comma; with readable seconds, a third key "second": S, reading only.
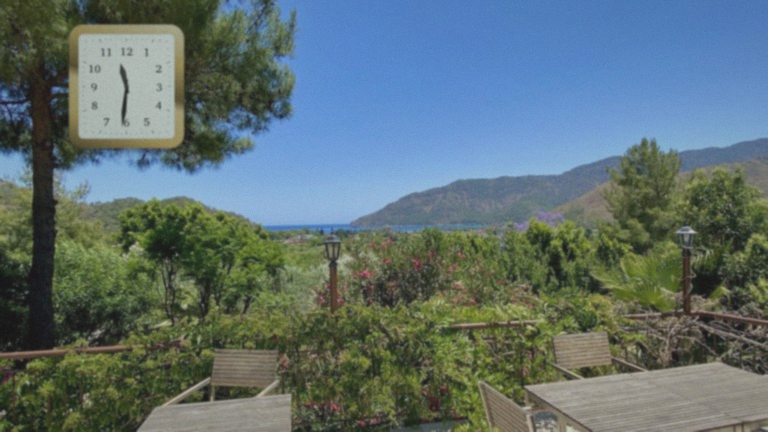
{"hour": 11, "minute": 31}
